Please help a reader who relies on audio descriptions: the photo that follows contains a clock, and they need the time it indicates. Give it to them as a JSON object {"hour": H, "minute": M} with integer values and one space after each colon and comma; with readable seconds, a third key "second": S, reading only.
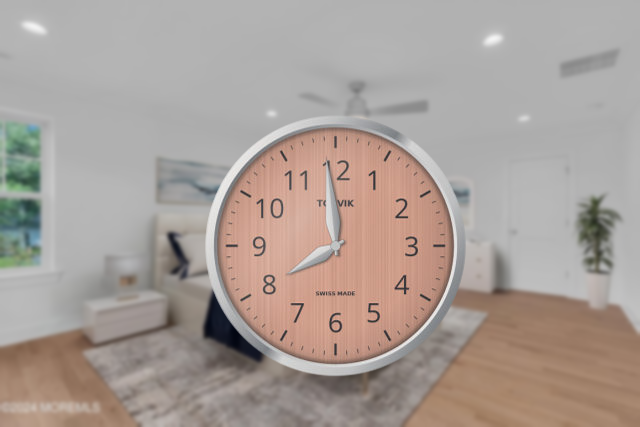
{"hour": 7, "minute": 59}
